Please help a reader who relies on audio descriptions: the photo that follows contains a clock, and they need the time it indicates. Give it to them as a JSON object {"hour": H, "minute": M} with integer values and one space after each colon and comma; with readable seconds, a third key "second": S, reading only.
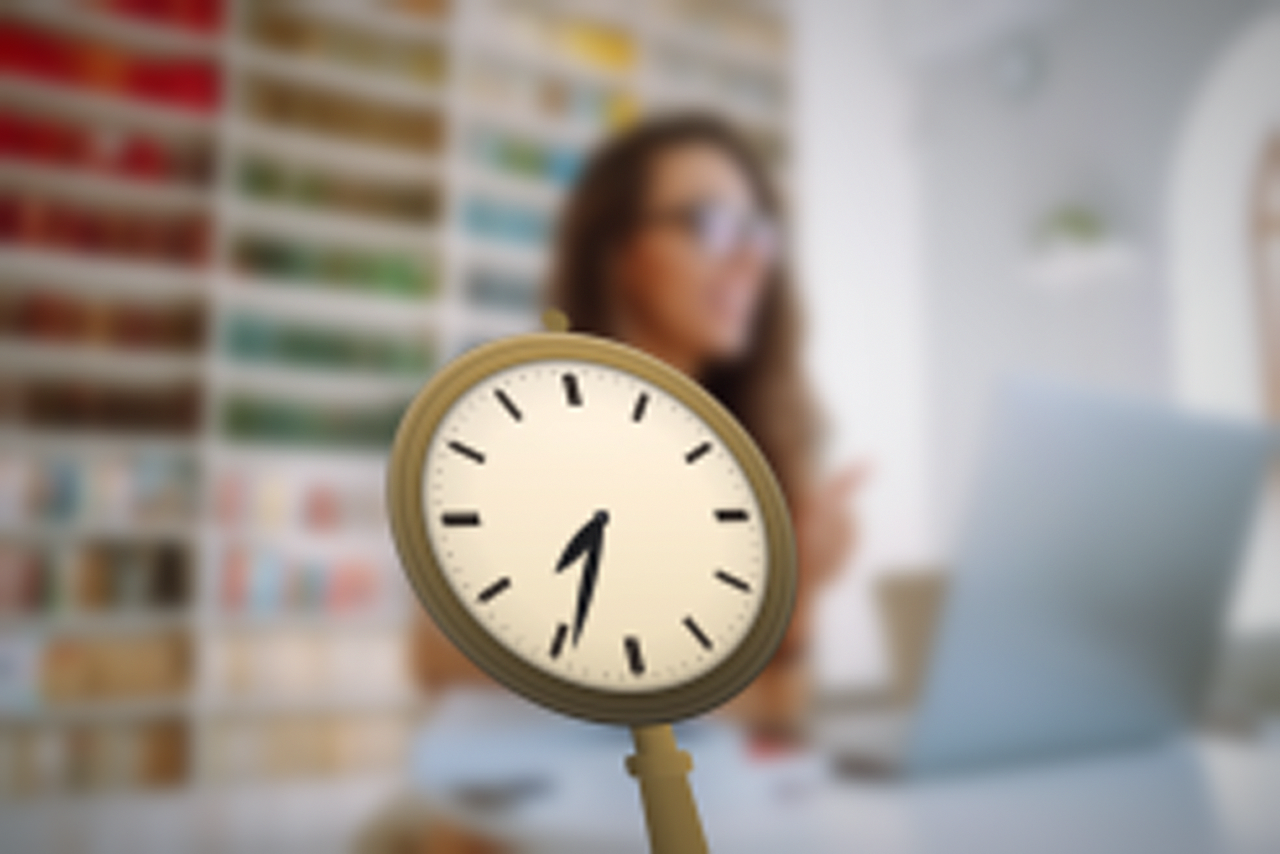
{"hour": 7, "minute": 34}
